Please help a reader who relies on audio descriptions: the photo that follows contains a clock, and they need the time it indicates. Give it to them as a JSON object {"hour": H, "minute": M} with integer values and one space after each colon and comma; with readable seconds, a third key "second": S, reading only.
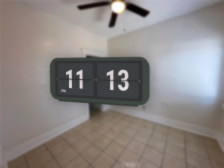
{"hour": 11, "minute": 13}
